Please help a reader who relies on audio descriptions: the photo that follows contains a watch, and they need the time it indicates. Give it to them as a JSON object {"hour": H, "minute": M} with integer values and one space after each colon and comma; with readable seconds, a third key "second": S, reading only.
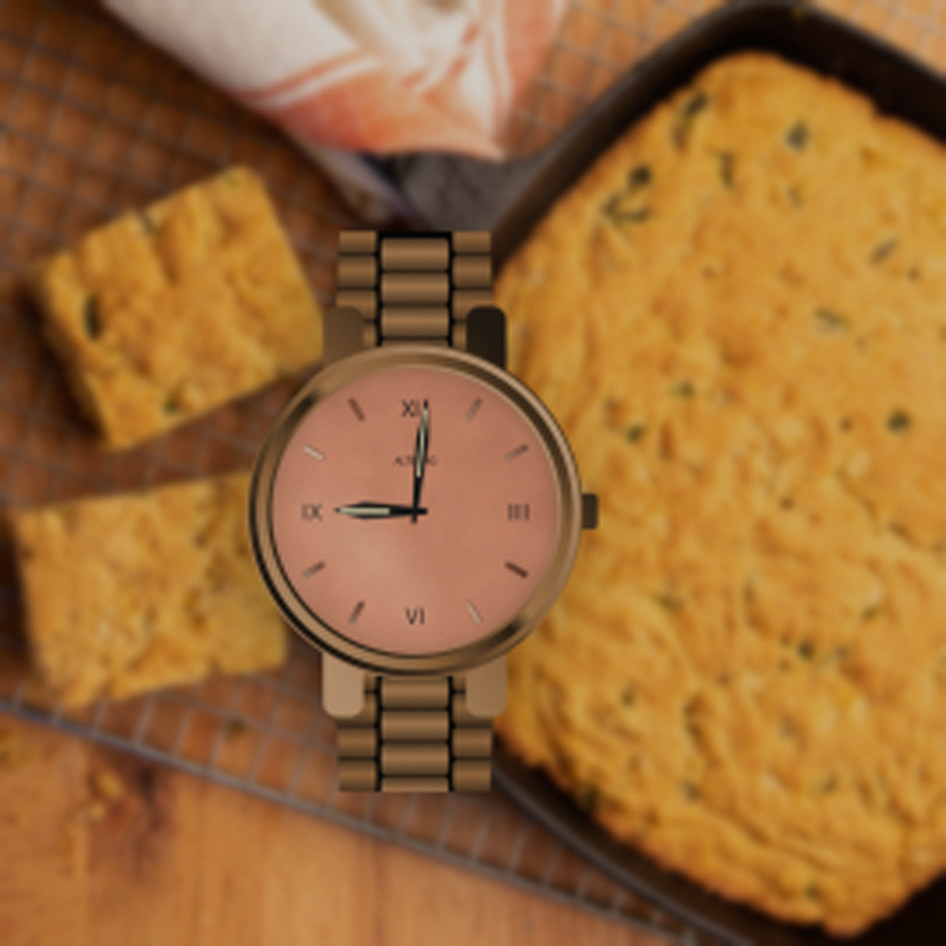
{"hour": 9, "minute": 1}
